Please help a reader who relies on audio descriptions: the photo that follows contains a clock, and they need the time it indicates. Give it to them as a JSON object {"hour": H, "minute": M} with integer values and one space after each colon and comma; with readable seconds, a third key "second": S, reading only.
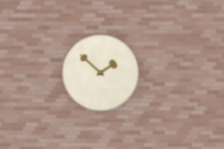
{"hour": 1, "minute": 52}
